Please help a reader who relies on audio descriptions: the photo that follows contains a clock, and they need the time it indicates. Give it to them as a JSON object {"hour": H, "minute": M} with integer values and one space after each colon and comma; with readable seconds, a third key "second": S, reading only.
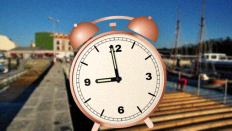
{"hour": 8, "minute": 59}
